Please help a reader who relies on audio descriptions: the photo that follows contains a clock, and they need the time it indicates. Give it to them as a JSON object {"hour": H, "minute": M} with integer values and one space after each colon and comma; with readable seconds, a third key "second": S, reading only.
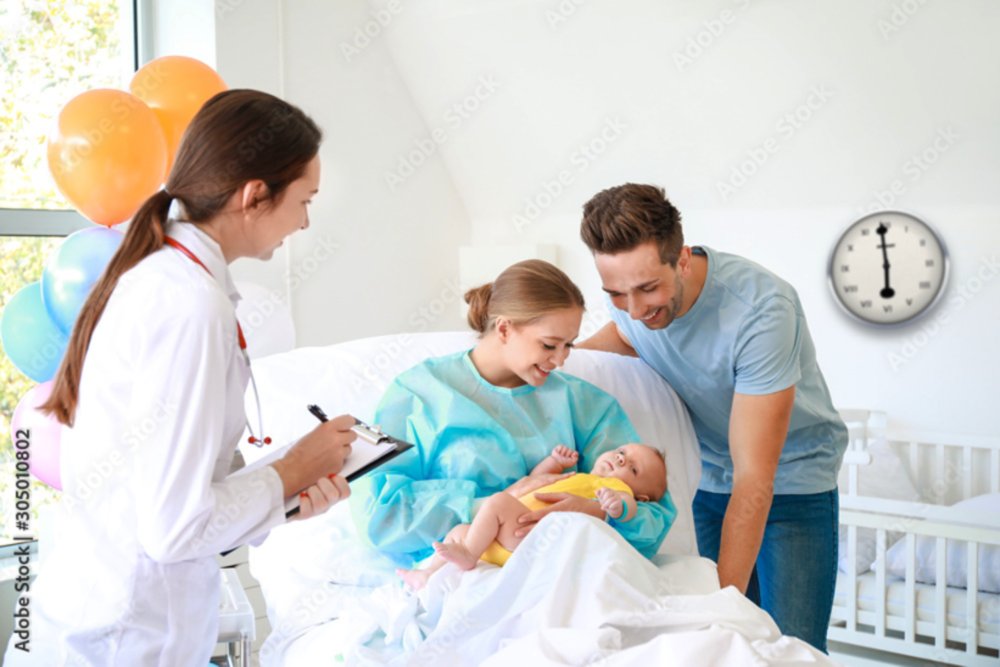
{"hour": 5, "minute": 59}
